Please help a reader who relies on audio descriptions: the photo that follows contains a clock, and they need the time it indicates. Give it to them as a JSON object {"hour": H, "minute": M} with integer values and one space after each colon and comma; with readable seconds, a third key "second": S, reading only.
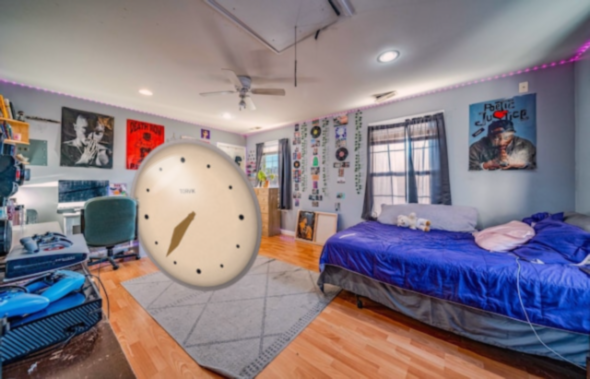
{"hour": 7, "minute": 37}
